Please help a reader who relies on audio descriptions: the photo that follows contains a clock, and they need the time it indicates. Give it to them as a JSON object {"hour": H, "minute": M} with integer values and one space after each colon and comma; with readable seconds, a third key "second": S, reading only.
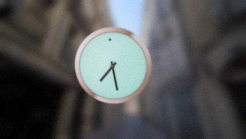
{"hour": 7, "minute": 29}
